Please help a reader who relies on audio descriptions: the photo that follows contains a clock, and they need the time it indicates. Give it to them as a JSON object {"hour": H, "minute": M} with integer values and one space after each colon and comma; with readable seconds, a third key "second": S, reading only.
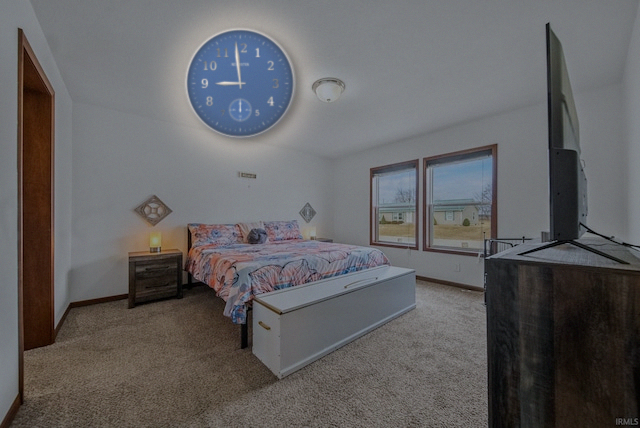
{"hour": 8, "minute": 59}
